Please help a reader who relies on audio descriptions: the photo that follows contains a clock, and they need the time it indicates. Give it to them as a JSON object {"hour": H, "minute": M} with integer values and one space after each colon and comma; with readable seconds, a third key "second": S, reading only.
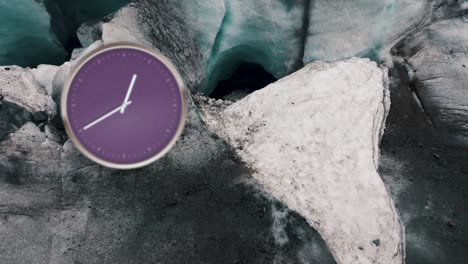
{"hour": 12, "minute": 40}
